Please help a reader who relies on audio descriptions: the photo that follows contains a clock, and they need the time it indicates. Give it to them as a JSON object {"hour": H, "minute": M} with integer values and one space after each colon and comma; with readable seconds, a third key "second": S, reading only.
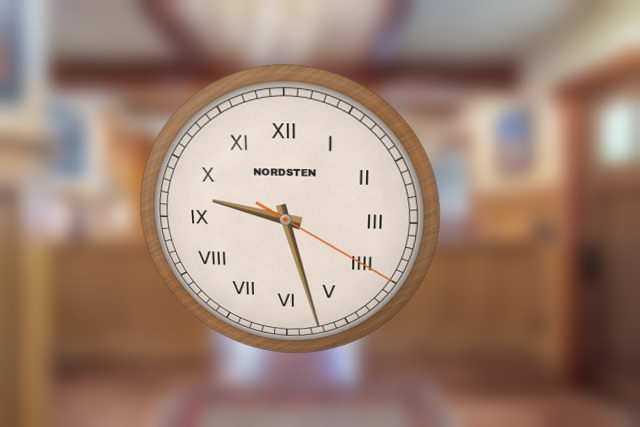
{"hour": 9, "minute": 27, "second": 20}
